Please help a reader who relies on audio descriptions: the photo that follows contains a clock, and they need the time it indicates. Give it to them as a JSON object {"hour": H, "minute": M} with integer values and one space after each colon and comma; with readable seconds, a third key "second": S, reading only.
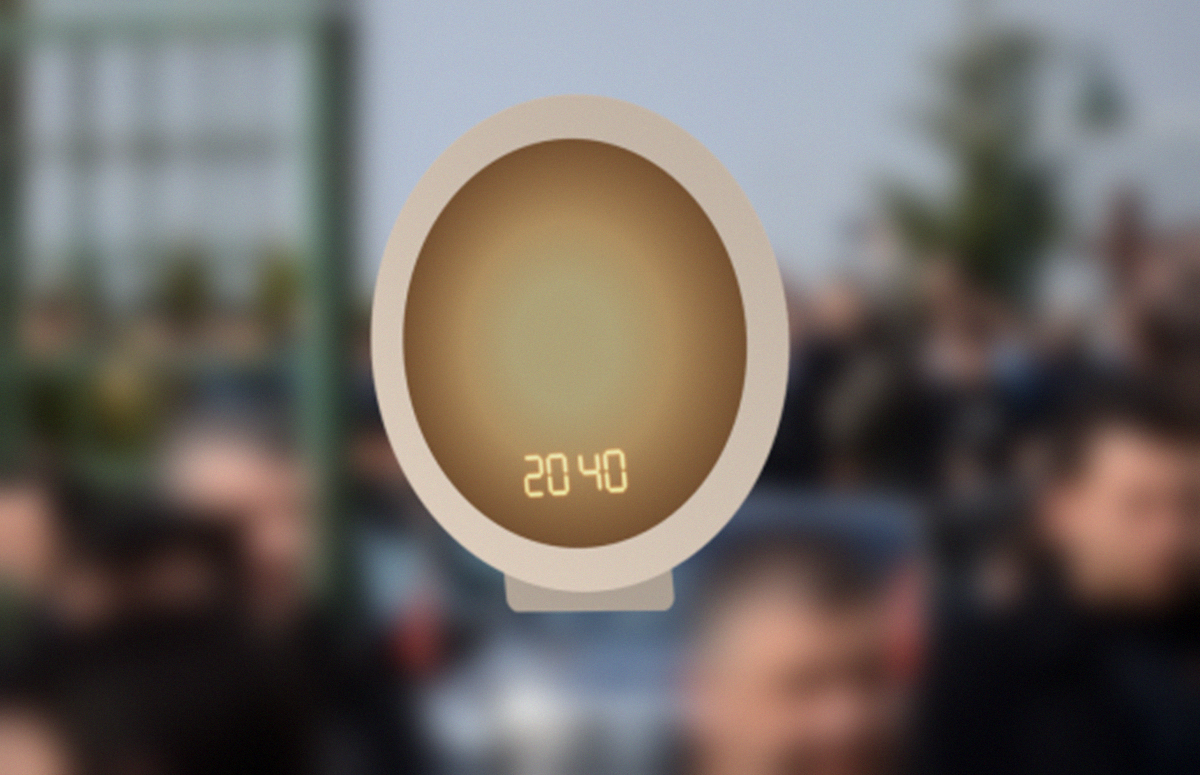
{"hour": 20, "minute": 40}
